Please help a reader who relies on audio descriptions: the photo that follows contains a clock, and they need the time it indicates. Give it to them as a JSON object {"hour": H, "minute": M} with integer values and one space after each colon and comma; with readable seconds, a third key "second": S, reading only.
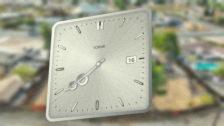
{"hour": 7, "minute": 39}
